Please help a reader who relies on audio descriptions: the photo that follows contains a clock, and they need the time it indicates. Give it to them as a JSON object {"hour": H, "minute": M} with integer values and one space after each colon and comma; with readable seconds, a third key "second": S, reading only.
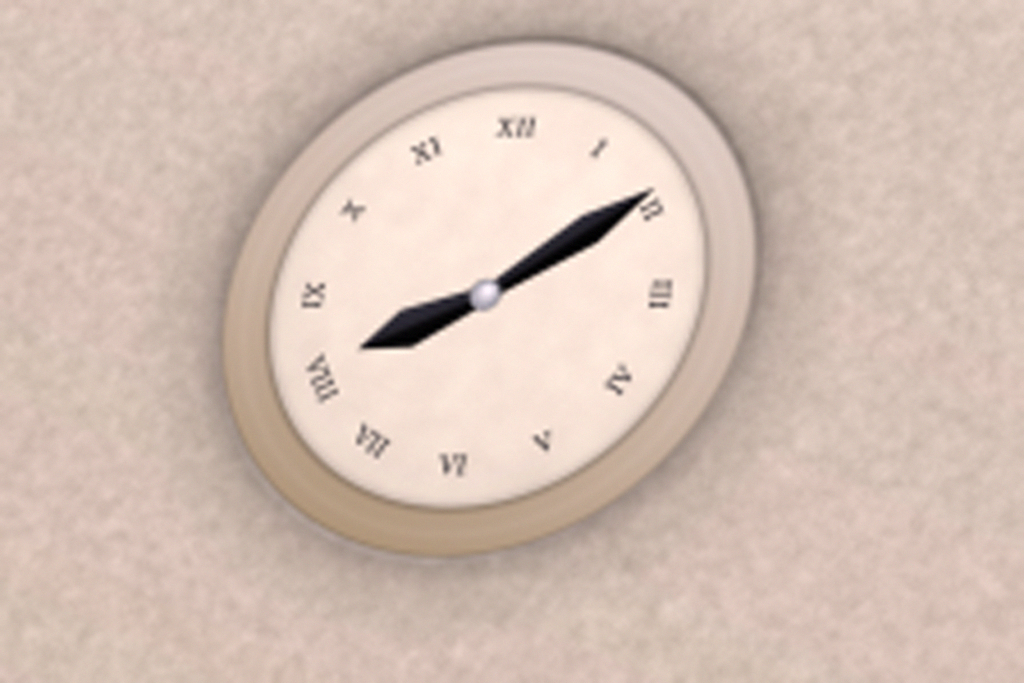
{"hour": 8, "minute": 9}
